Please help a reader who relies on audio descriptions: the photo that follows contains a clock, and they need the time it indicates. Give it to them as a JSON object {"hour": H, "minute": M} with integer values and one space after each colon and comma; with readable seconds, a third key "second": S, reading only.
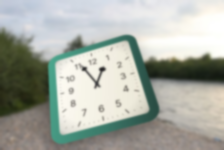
{"hour": 12, "minute": 56}
